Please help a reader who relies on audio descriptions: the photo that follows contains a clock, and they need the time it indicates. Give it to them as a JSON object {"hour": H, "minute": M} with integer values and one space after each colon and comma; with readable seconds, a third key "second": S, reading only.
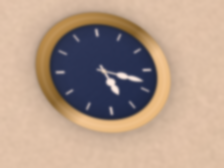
{"hour": 5, "minute": 18}
